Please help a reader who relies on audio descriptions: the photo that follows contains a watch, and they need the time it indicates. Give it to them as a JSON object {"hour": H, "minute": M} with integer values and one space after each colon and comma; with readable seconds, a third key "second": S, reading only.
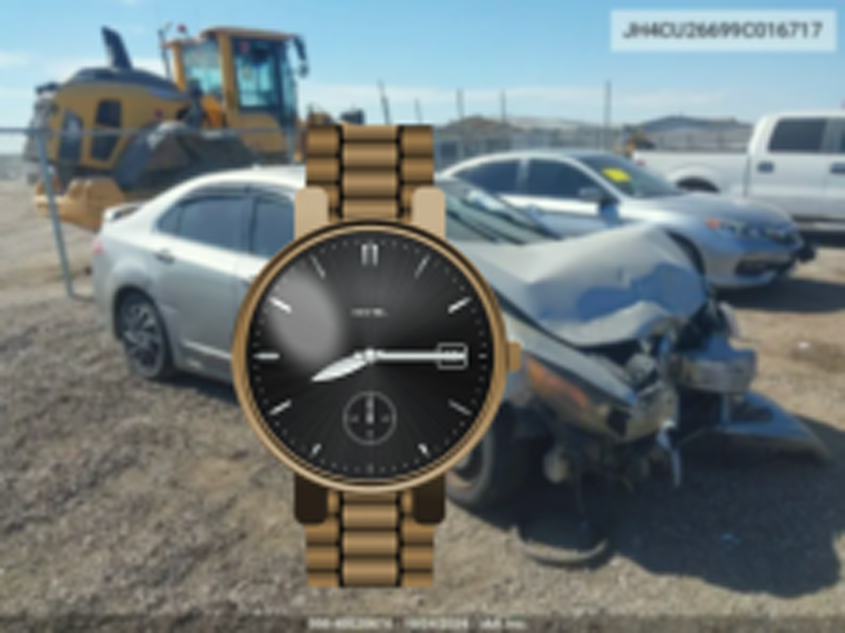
{"hour": 8, "minute": 15}
